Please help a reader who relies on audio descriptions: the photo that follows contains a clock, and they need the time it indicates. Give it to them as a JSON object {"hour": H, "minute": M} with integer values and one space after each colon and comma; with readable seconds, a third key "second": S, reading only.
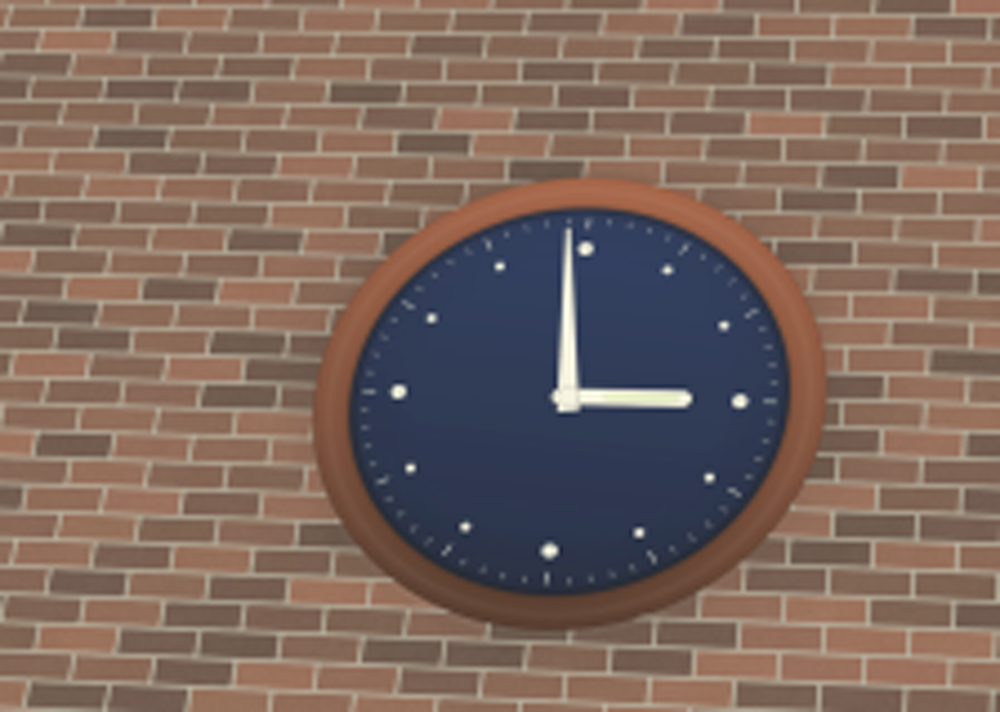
{"hour": 2, "minute": 59}
